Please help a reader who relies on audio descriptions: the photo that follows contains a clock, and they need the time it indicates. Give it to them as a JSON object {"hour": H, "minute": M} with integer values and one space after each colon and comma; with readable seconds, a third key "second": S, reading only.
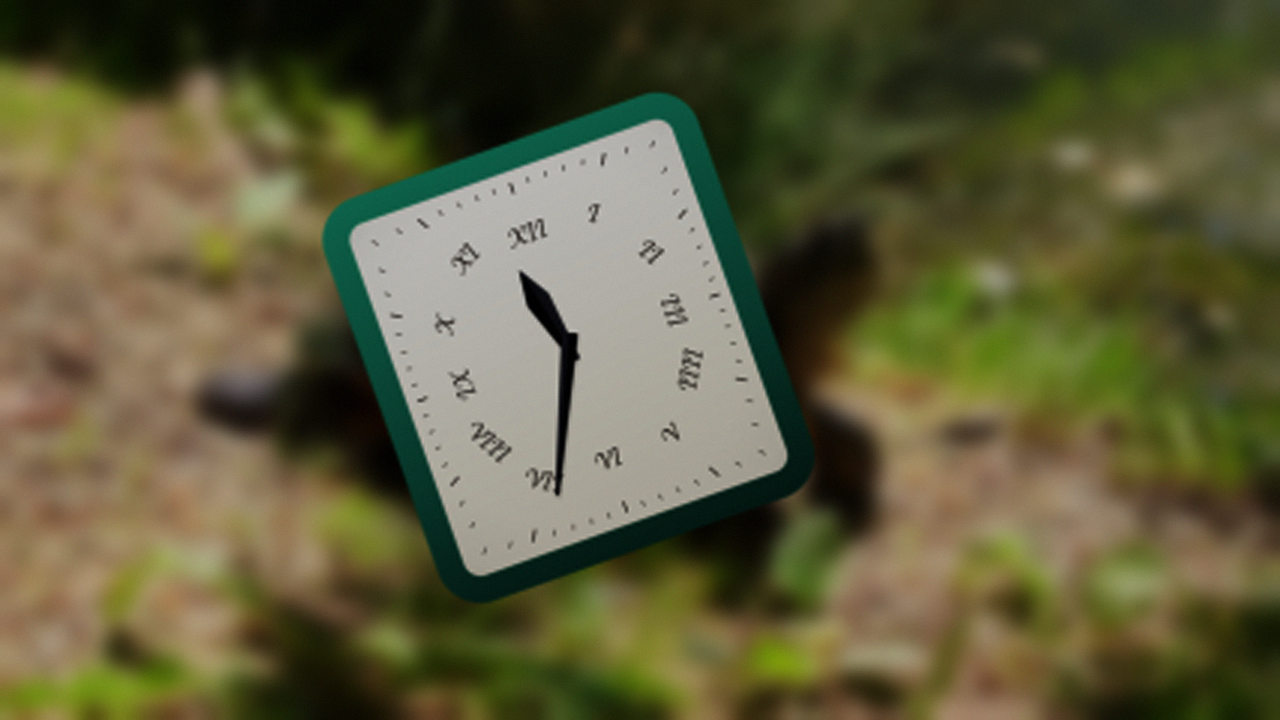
{"hour": 11, "minute": 34}
